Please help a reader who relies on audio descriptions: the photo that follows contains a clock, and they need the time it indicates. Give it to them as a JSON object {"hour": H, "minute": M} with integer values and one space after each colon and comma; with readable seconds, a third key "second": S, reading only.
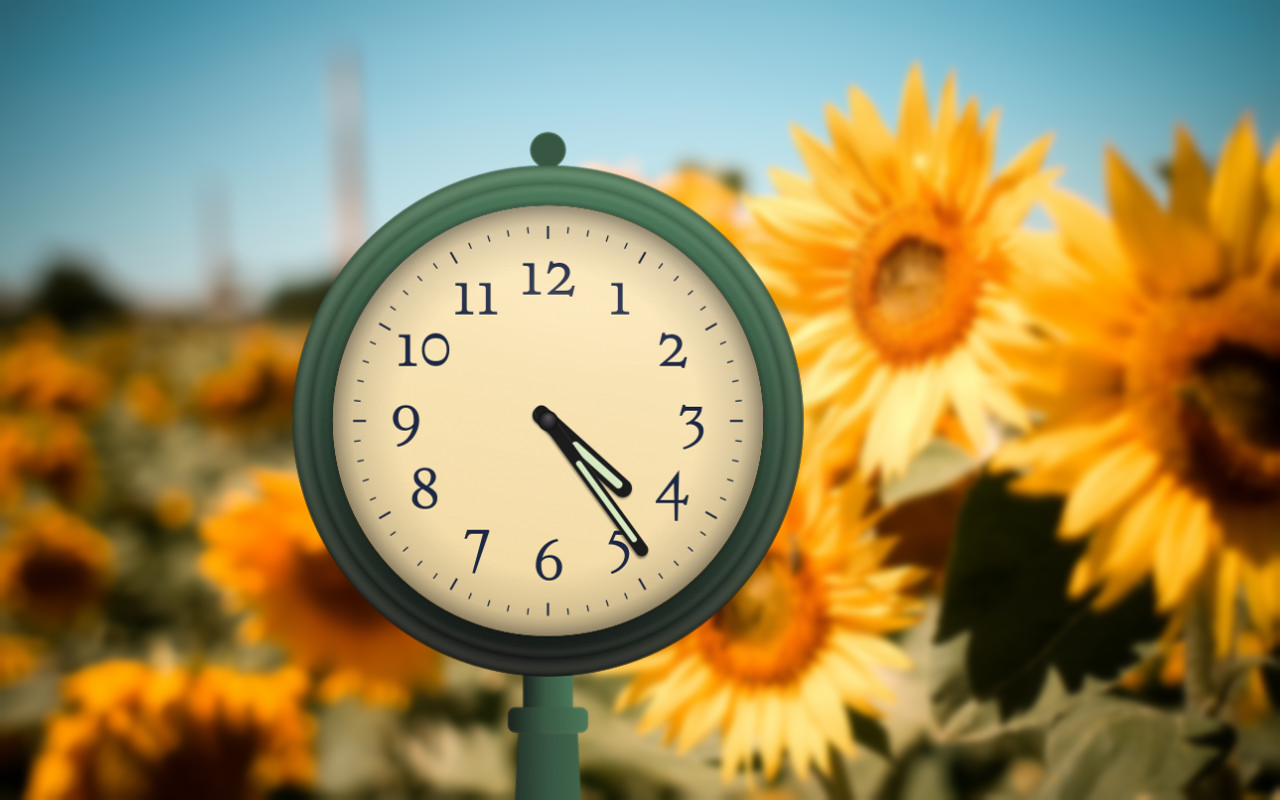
{"hour": 4, "minute": 24}
